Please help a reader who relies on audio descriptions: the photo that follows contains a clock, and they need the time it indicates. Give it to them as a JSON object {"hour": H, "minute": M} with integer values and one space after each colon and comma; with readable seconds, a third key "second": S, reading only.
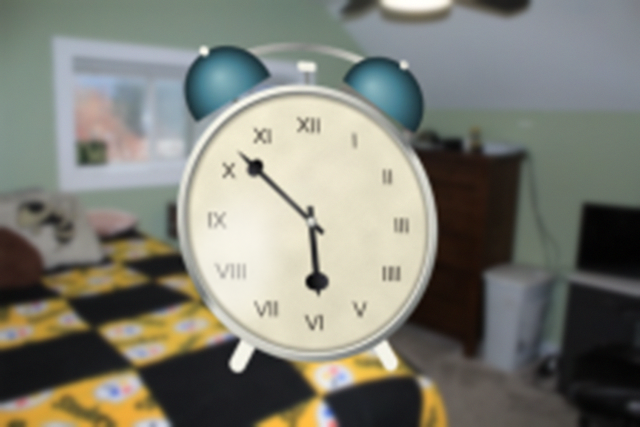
{"hour": 5, "minute": 52}
